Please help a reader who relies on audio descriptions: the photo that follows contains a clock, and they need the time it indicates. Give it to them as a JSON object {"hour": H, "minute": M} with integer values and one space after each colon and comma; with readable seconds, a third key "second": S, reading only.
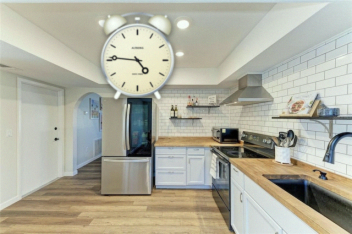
{"hour": 4, "minute": 46}
